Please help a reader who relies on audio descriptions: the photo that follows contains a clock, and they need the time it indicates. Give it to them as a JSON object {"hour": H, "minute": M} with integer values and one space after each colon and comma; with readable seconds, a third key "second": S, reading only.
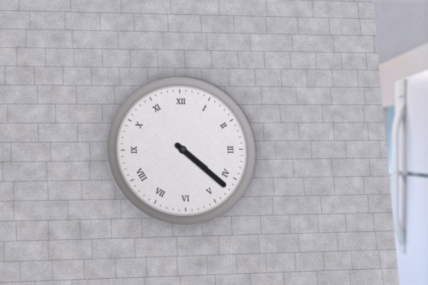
{"hour": 4, "minute": 22}
